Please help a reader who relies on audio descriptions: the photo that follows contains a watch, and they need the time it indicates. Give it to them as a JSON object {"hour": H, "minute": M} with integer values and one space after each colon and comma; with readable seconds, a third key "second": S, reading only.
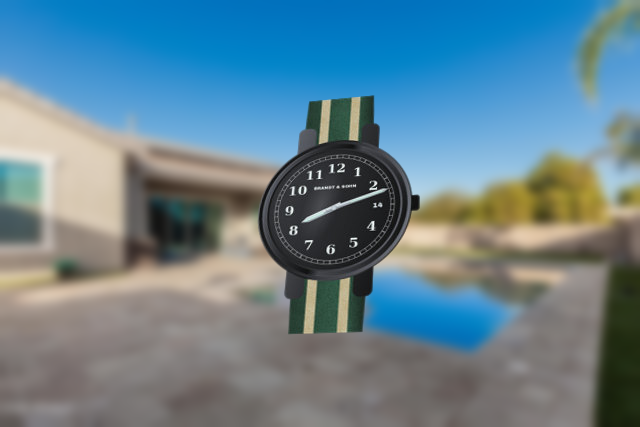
{"hour": 8, "minute": 12}
